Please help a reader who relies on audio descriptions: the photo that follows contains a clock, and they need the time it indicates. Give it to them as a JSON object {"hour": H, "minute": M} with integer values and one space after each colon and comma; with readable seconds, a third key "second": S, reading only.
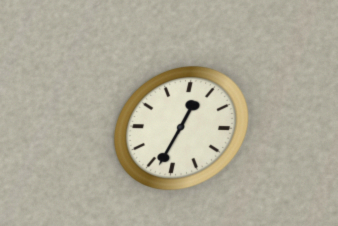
{"hour": 12, "minute": 33}
